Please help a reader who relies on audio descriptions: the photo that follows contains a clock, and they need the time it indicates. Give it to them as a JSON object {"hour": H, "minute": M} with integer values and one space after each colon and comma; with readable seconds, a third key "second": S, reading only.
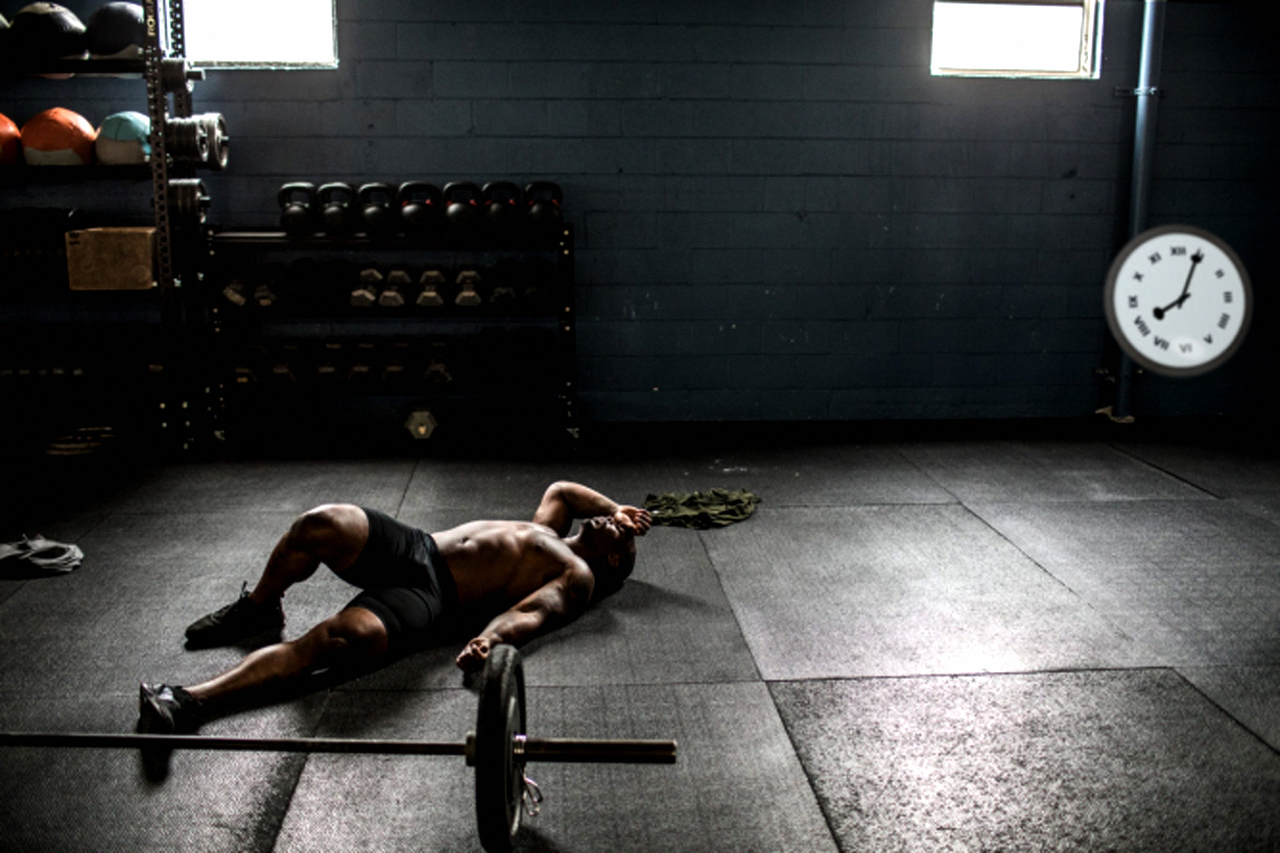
{"hour": 8, "minute": 4}
